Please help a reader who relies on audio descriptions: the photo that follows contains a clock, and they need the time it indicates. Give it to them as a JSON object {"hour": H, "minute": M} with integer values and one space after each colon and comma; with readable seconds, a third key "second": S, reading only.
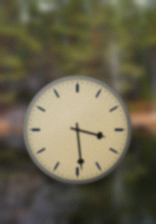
{"hour": 3, "minute": 29}
